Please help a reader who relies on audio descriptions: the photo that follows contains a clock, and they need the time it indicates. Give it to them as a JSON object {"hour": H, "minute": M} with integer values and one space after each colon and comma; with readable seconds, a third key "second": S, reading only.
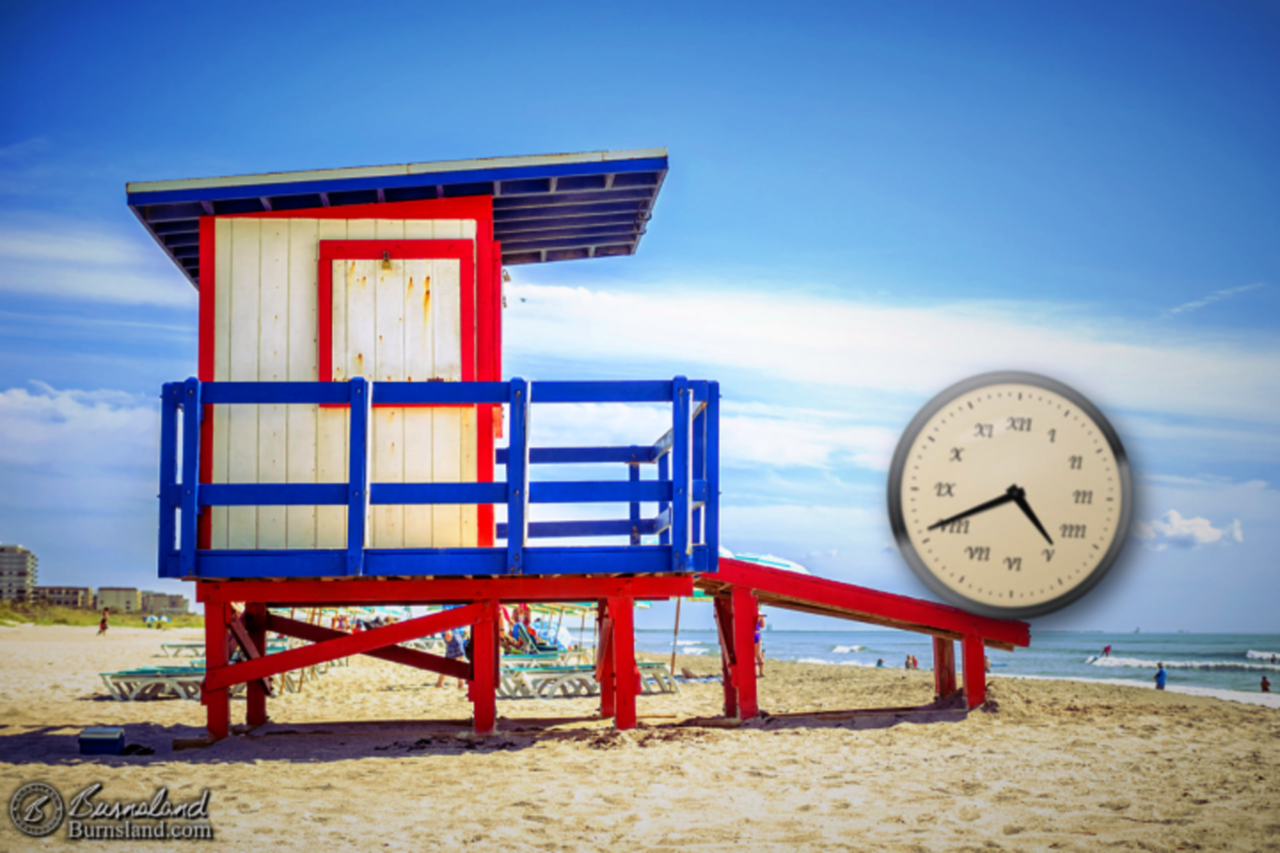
{"hour": 4, "minute": 41}
